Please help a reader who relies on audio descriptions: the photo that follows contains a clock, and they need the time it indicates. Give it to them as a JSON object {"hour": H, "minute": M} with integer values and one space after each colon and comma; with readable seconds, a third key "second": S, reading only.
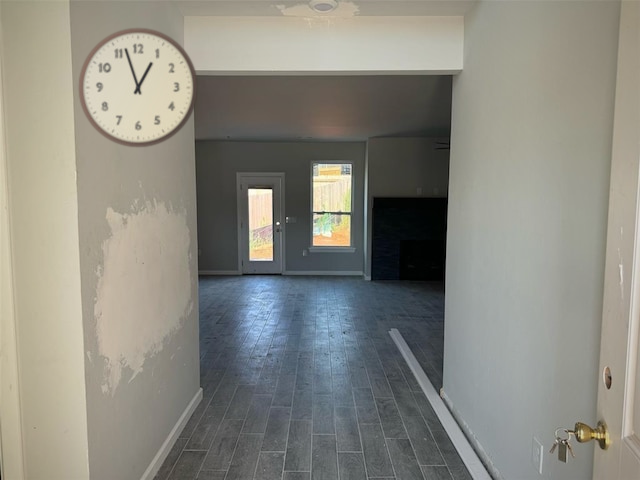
{"hour": 12, "minute": 57}
